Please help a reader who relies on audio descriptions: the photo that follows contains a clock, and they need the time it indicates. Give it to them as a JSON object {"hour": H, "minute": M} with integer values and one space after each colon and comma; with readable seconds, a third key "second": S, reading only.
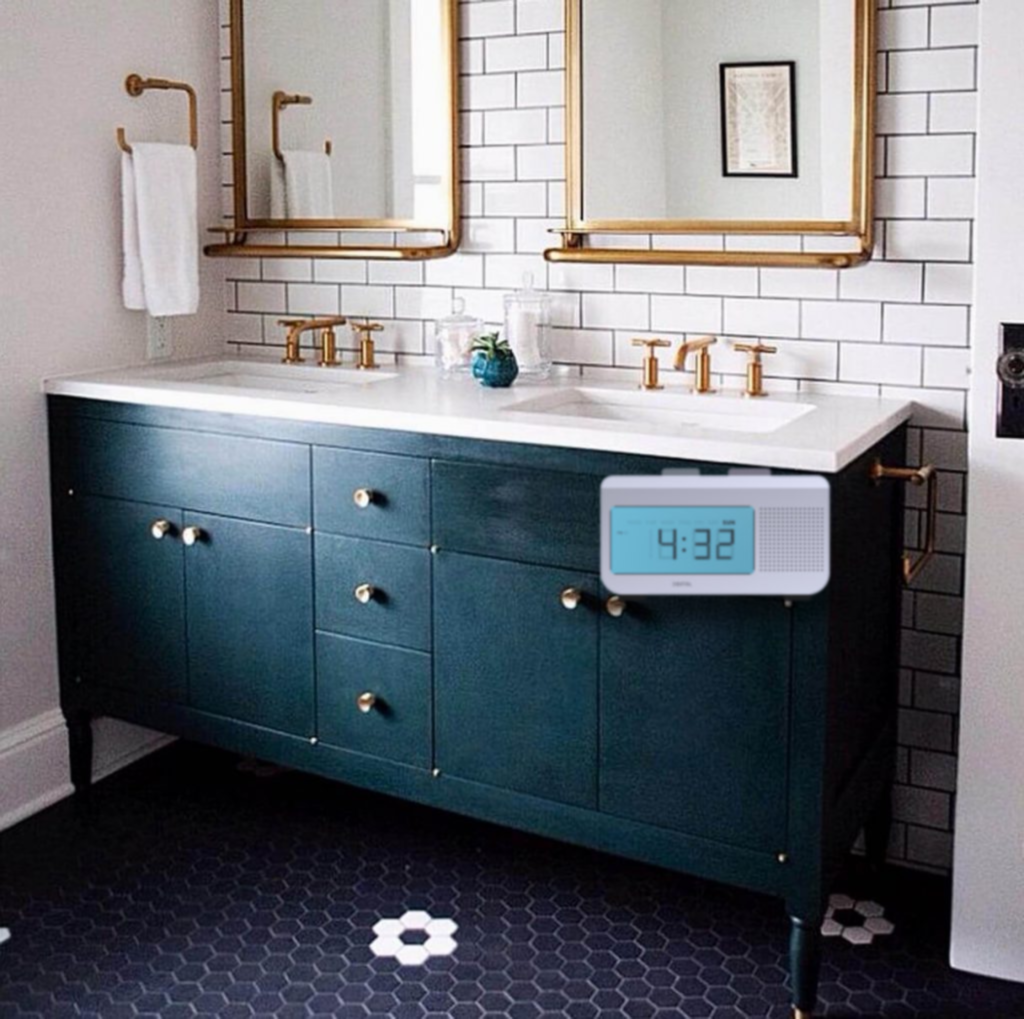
{"hour": 4, "minute": 32}
